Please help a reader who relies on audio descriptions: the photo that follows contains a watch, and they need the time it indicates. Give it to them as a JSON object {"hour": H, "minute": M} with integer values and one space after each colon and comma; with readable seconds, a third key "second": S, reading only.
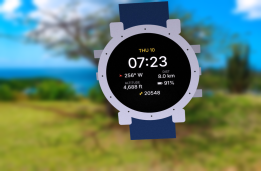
{"hour": 7, "minute": 23}
